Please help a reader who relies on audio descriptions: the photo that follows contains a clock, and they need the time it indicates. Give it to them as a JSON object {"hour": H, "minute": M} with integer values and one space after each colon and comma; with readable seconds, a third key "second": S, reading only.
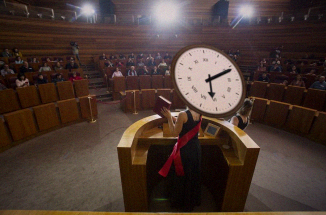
{"hour": 6, "minute": 11}
